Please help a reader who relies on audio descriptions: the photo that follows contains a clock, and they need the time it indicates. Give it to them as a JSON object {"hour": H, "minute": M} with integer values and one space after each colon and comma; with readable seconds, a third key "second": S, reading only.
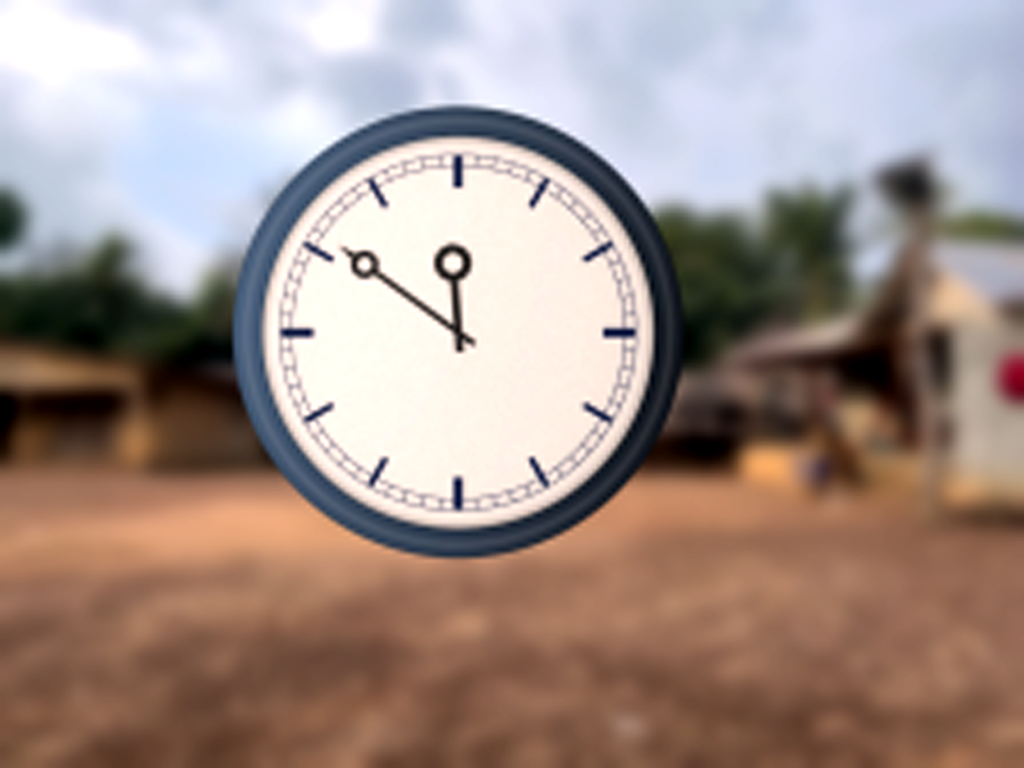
{"hour": 11, "minute": 51}
